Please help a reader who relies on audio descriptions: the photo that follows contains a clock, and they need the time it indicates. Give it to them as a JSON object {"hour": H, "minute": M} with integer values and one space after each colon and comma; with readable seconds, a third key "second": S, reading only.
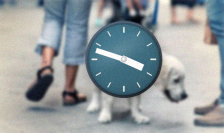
{"hour": 3, "minute": 48}
